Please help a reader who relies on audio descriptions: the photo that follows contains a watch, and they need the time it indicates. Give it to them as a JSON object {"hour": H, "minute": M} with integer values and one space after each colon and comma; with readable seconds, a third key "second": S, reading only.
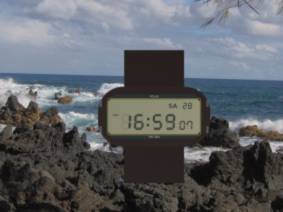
{"hour": 16, "minute": 59, "second": 7}
